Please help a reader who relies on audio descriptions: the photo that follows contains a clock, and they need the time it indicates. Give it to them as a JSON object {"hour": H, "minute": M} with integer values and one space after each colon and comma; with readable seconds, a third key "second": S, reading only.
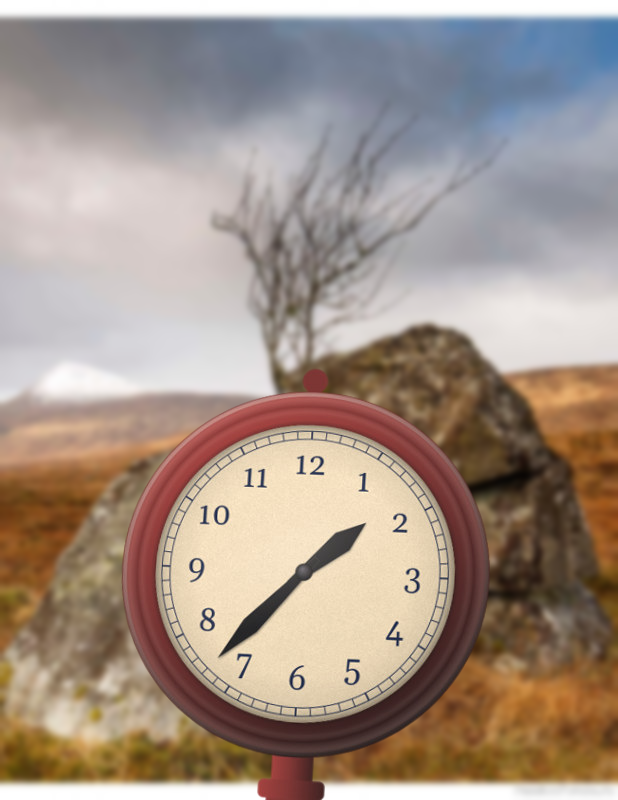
{"hour": 1, "minute": 37}
